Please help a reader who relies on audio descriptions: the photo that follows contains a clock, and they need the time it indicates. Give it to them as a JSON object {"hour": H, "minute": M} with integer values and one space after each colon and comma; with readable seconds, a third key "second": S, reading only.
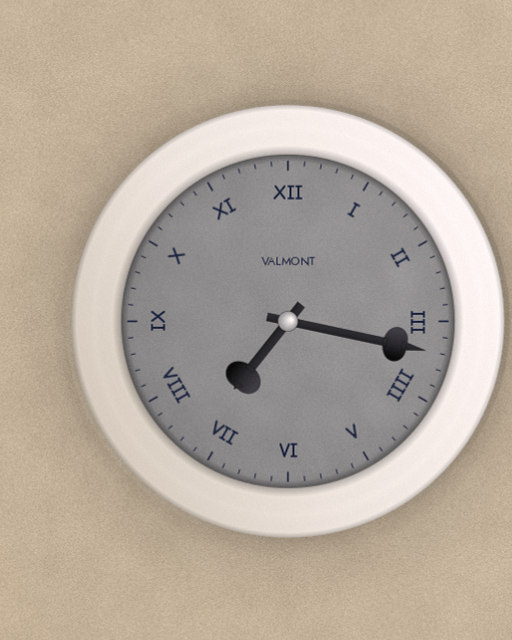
{"hour": 7, "minute": 17}
